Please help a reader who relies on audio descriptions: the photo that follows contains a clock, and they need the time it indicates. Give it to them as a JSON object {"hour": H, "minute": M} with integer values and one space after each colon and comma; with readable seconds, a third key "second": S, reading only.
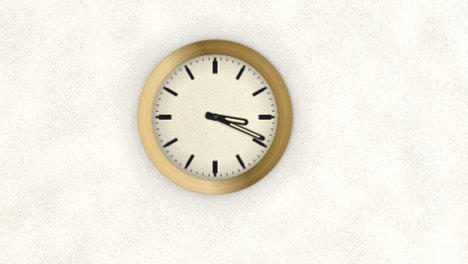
{"hour": 3, "minute": 19}
